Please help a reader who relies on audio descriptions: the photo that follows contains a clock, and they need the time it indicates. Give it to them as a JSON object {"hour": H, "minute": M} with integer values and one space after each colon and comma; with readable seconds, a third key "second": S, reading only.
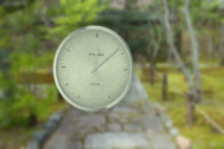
{"hour": 12, "minute": 8}
